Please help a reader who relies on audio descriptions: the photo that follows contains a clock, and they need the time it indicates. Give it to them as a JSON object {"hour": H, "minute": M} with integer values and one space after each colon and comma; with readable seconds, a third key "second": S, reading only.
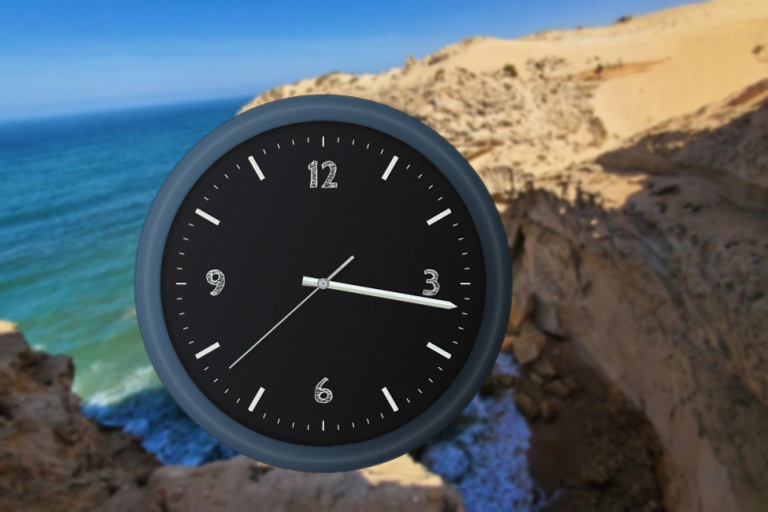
{"hour": 3, "minute": 16, "second": 38}
